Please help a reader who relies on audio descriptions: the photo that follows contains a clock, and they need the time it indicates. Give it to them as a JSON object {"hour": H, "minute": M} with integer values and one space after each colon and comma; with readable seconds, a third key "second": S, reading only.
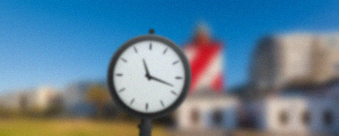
{"hour": 11, "minute": 18}
